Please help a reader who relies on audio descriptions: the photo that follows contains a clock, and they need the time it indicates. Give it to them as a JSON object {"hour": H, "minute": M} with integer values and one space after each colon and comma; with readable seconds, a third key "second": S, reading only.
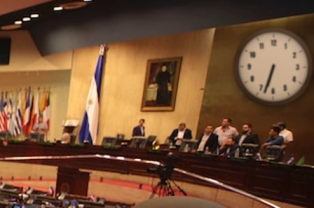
{"hour": 6, "minute": 33}
